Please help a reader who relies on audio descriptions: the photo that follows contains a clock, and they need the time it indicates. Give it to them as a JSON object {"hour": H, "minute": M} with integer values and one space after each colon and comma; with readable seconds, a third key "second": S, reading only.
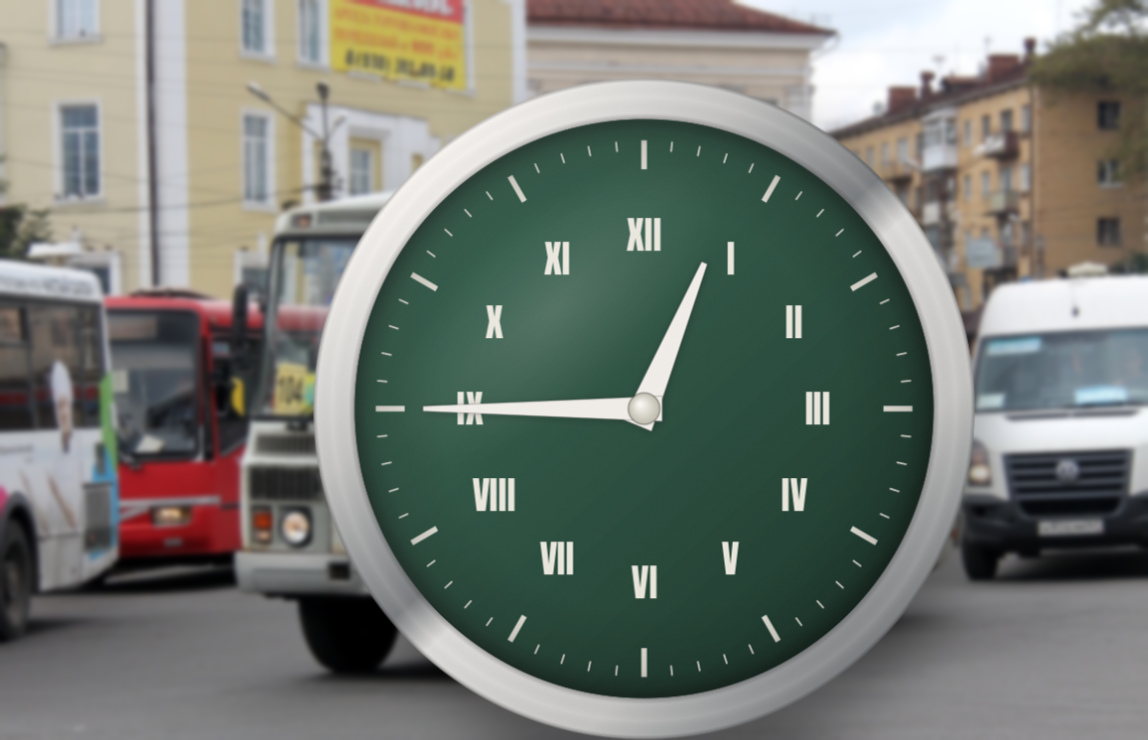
{"hour": 12, "minute": 45}
